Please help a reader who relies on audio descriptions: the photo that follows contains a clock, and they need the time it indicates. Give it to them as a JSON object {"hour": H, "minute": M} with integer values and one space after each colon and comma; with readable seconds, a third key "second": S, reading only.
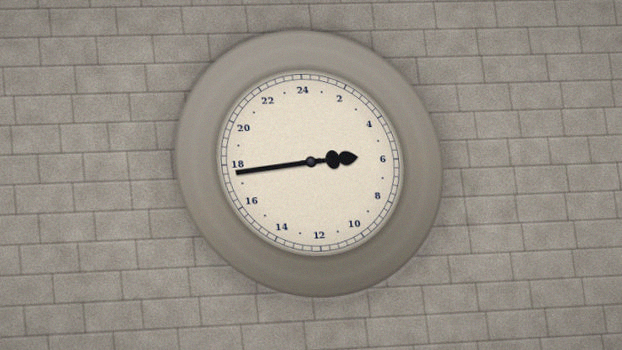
{"hour": 5, "minute": 44}
